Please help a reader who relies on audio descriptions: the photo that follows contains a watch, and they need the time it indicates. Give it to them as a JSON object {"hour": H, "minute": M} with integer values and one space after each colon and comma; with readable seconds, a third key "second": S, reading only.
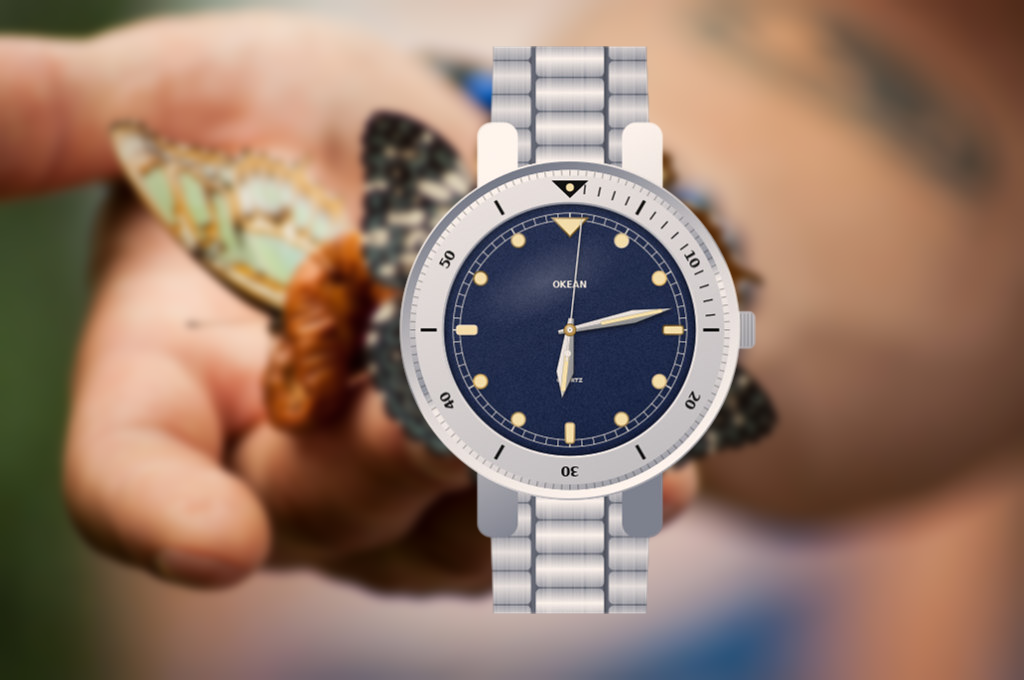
{"hour": 6, "minute": 13, "second": 1}
